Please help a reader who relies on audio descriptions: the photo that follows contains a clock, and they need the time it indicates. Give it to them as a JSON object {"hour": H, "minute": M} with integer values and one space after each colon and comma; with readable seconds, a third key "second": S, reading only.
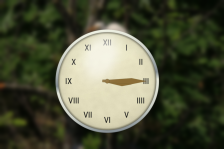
{"hour": 3, "minute": 15}
